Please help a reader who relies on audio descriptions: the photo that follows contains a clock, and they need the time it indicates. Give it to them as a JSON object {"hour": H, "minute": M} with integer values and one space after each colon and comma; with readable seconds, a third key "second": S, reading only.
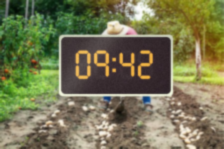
{"hour": 9, "minute": 42}
